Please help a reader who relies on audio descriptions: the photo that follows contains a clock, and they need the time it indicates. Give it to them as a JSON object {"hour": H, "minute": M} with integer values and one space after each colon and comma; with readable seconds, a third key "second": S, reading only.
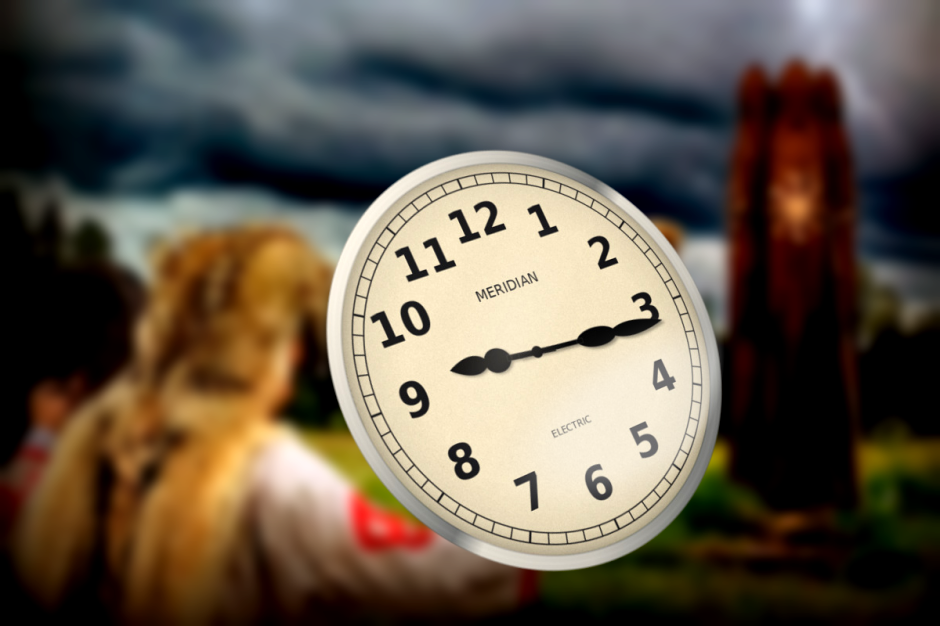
{"hour": 9, "minute": 16}
